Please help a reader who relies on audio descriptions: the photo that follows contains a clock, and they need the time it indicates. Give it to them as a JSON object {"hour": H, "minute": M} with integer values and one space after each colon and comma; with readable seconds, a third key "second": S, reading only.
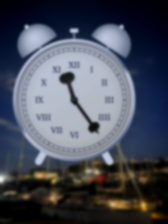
{"hour": 11, "minute": 24}
